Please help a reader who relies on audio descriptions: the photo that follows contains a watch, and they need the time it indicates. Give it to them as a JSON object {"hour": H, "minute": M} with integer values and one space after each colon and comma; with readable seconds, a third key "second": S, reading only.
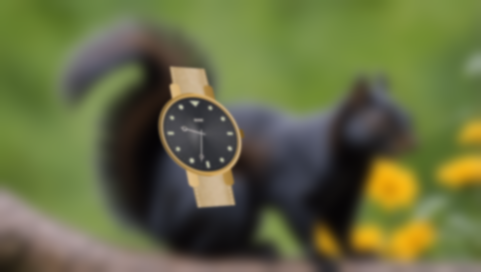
{"hour": 9, "minute": 32}
